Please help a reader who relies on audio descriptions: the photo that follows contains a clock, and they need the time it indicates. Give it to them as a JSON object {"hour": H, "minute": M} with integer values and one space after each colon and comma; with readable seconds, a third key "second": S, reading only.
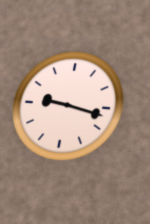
{"hour": 9, "minute": 17}
